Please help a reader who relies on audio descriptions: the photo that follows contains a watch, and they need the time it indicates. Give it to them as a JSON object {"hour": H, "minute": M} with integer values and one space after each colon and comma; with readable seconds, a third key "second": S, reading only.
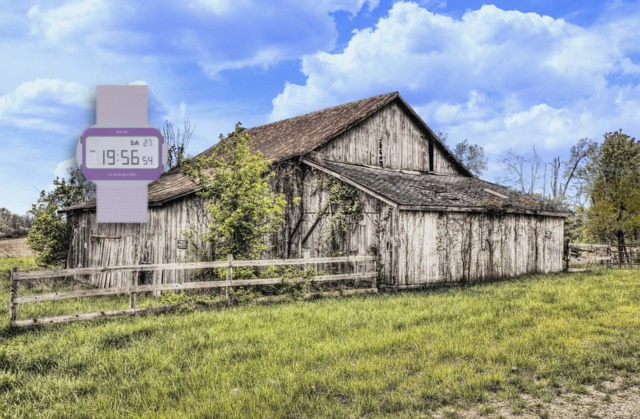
{"hour": 19, "minute": 56}
